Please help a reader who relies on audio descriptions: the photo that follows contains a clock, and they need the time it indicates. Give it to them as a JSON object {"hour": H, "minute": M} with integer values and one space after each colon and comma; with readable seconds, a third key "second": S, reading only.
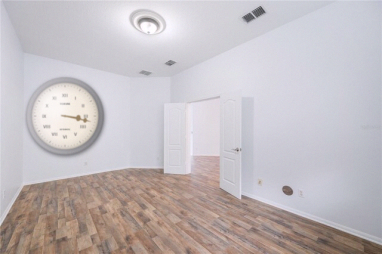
{"hour": 3, "minute": 17}
